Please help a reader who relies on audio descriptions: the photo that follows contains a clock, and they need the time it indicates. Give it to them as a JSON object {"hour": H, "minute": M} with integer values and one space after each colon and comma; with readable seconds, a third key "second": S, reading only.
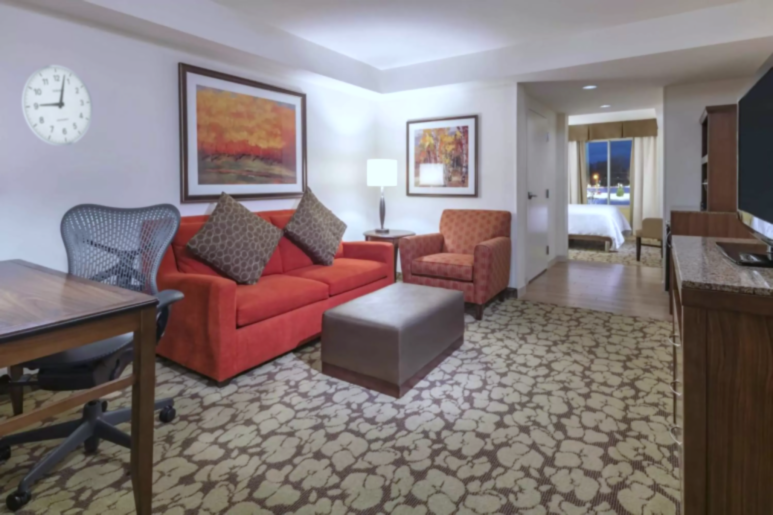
{"hour": 9, "minute": 3}
